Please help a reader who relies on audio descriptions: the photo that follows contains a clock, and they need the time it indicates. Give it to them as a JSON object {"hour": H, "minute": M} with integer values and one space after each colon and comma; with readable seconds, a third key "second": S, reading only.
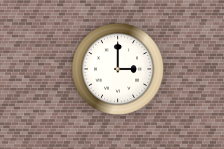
{"hour": 3, "minute": 0}
